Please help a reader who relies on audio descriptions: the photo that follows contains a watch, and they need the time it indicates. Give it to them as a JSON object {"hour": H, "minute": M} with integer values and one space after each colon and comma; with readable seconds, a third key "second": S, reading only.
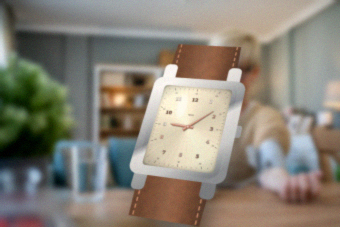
{"hour": 9, "minute": 8}
